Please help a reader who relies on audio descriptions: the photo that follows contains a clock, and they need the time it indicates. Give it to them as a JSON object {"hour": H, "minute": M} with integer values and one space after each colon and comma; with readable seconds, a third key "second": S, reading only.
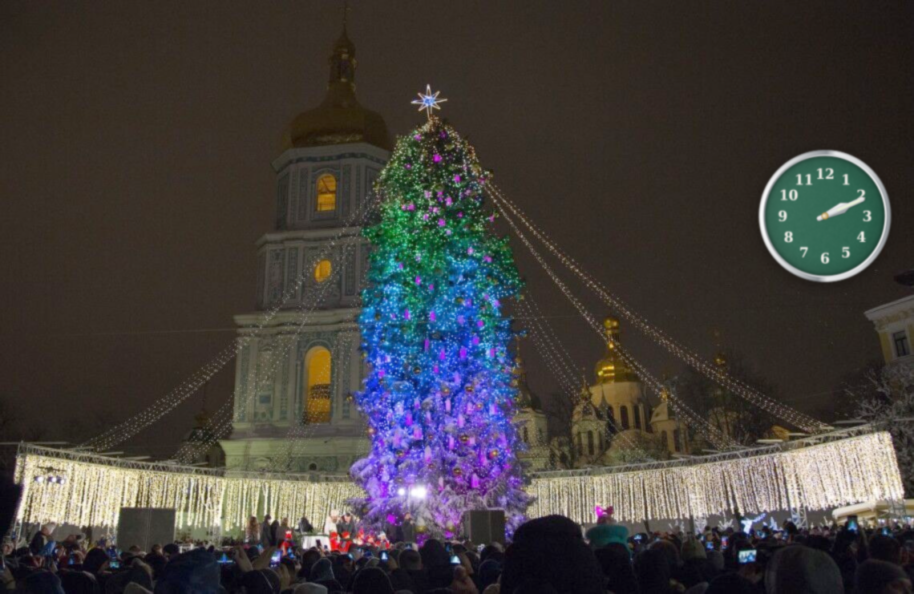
{"hour": 2, "minute": 11}
